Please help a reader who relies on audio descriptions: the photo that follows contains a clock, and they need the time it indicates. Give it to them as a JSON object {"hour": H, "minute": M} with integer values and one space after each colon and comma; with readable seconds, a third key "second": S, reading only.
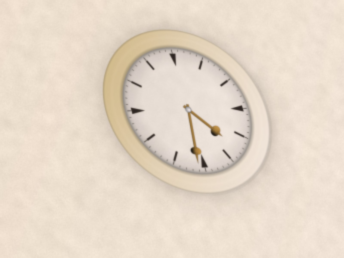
{"hour": 4, "minute": 31}
